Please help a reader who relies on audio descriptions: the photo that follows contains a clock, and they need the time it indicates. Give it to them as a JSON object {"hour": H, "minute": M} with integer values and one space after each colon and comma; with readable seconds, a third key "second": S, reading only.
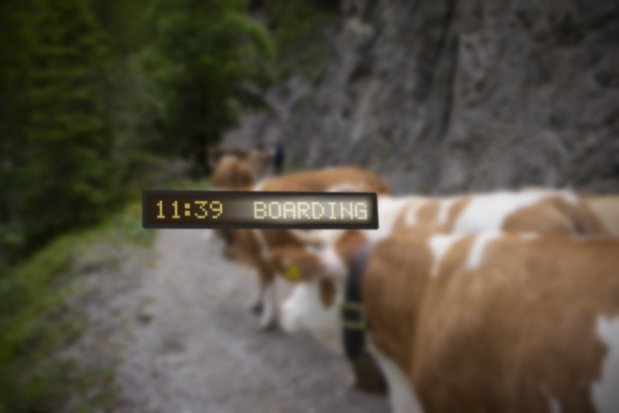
{"hour": 11, "minute": 39}
